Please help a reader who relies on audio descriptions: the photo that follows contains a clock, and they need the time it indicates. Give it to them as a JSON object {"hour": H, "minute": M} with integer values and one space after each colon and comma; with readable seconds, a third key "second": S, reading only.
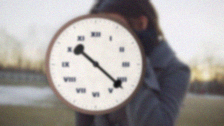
{"hour": 10, "minute": 22}
